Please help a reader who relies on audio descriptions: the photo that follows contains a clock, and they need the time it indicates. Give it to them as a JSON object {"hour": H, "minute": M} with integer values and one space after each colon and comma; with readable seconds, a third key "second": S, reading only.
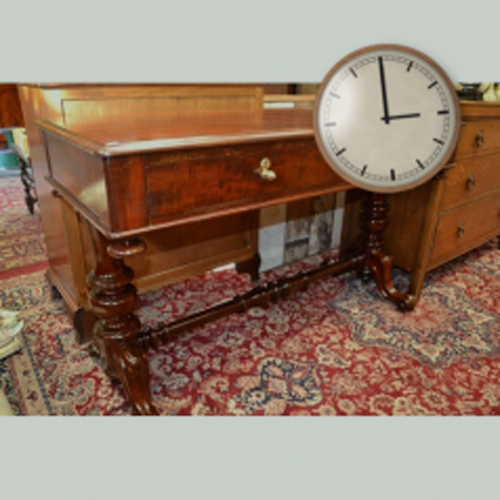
{"hour": 3, "minute": 0}
